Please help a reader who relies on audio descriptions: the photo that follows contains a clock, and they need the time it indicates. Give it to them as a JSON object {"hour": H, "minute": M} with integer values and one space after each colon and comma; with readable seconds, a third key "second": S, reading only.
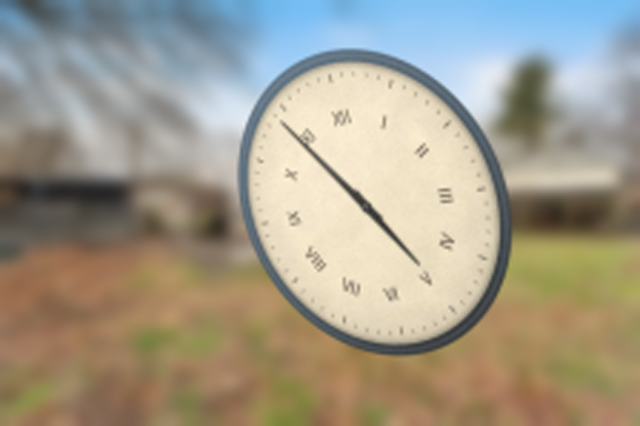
{"hour": 4, "minute": 54}
